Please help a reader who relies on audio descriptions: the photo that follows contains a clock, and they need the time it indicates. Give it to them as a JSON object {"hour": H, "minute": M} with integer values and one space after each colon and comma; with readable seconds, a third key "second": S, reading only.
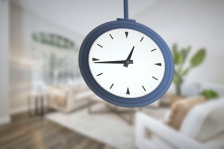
{"hour": 12, "minute": 44}
